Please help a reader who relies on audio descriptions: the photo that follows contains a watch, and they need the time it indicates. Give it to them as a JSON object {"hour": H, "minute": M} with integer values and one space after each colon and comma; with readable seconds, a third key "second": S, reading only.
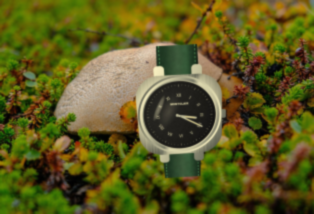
{"hour": 3, "minute": 20}
